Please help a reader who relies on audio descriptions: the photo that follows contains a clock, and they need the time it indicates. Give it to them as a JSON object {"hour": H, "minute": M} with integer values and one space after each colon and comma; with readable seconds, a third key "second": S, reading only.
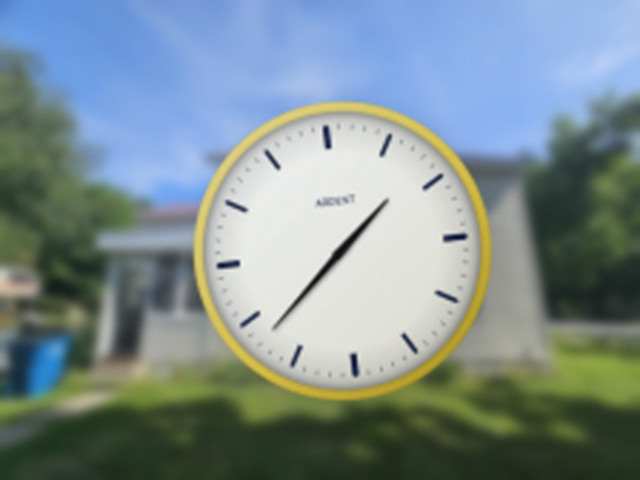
{"hour": 1, "minute": 38}
